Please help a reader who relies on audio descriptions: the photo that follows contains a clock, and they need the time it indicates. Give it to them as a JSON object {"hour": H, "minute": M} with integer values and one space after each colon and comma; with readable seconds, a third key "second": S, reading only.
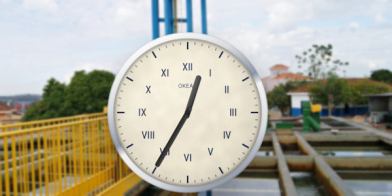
{"hour": 12, "minute": 35}
